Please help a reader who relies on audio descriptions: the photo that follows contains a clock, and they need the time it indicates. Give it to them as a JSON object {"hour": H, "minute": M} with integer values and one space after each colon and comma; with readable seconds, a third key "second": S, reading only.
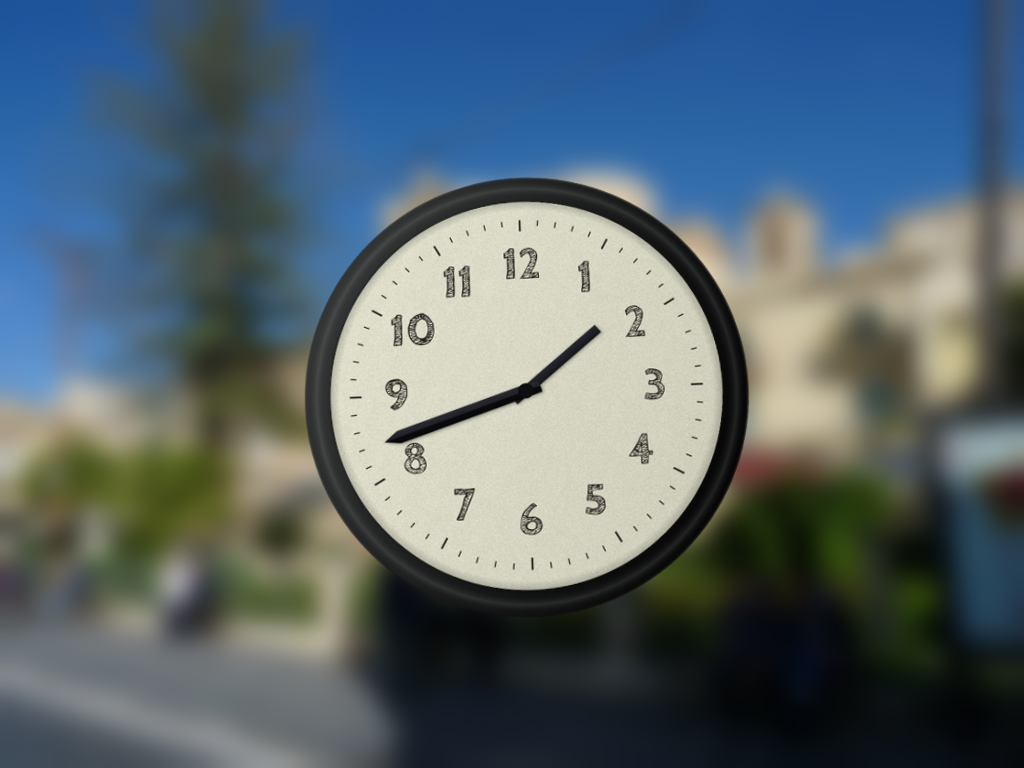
{"hour": 1, "minute": 42}
